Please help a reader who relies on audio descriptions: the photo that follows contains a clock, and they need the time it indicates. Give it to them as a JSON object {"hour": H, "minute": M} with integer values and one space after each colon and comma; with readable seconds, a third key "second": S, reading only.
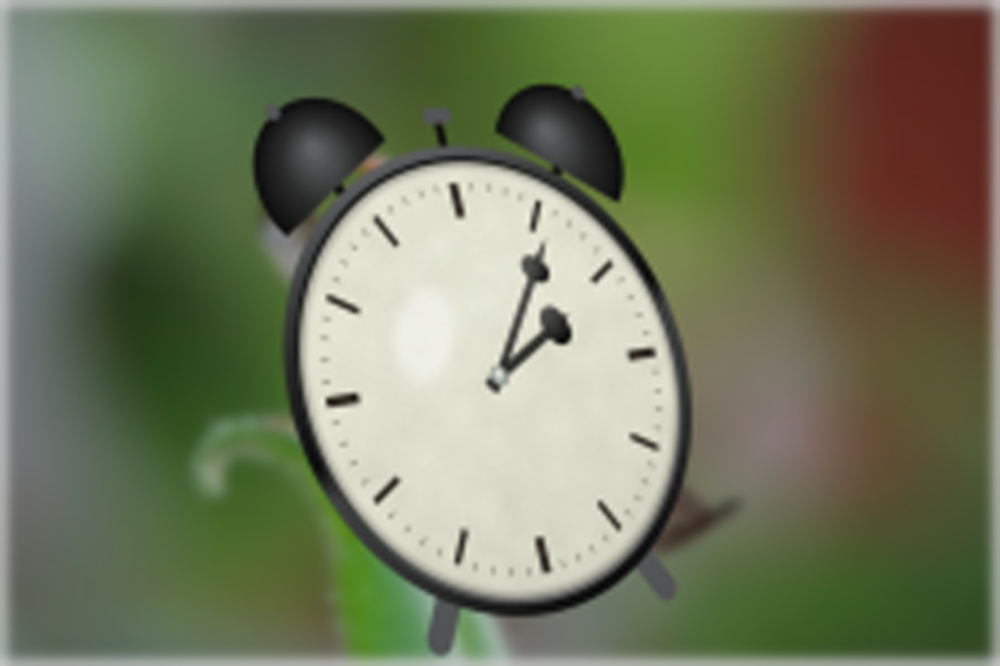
{"hour": 2, "minute": 6}
